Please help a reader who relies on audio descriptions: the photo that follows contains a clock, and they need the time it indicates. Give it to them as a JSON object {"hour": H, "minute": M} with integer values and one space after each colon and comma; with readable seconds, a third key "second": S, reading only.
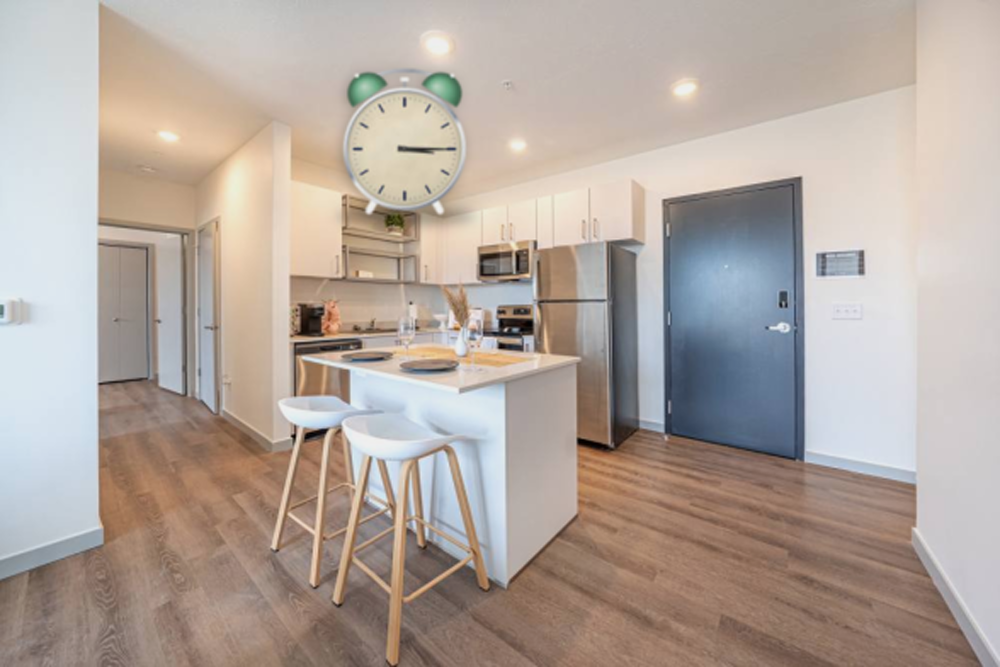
{"hour": 3, "minute": 15}
